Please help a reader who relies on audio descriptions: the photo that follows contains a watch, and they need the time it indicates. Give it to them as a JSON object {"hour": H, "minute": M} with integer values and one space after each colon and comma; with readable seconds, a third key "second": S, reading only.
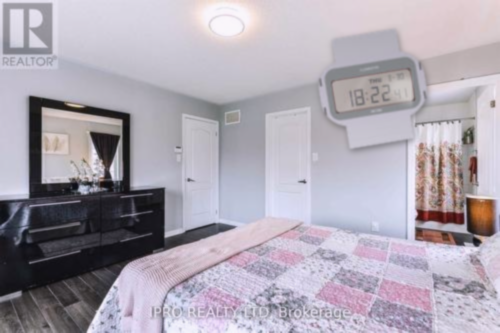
{"hour": 18, "minute": 22}
